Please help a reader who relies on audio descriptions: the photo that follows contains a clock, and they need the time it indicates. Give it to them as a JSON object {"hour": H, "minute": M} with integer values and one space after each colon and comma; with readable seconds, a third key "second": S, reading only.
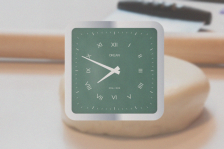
{"hour": 7, "minute": 49}
